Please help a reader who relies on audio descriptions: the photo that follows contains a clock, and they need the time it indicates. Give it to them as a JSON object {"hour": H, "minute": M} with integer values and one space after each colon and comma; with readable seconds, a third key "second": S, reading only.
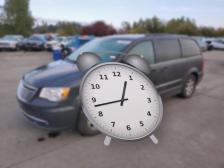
{"hour": 12, "minute": 43}
